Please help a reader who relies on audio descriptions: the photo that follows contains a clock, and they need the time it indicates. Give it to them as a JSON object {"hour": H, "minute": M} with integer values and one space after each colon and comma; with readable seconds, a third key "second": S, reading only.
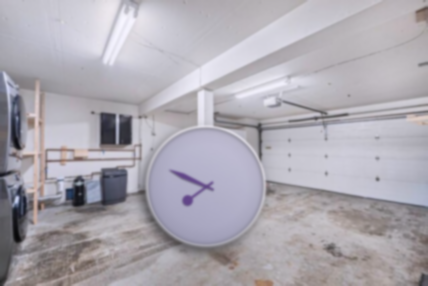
{"hour": 7, "minute": 49}
